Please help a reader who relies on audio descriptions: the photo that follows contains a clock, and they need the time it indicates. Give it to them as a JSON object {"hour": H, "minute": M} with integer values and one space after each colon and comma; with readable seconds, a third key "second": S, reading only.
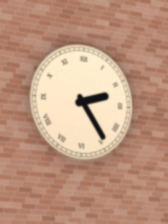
{"hour": 2, "minute": 24}
